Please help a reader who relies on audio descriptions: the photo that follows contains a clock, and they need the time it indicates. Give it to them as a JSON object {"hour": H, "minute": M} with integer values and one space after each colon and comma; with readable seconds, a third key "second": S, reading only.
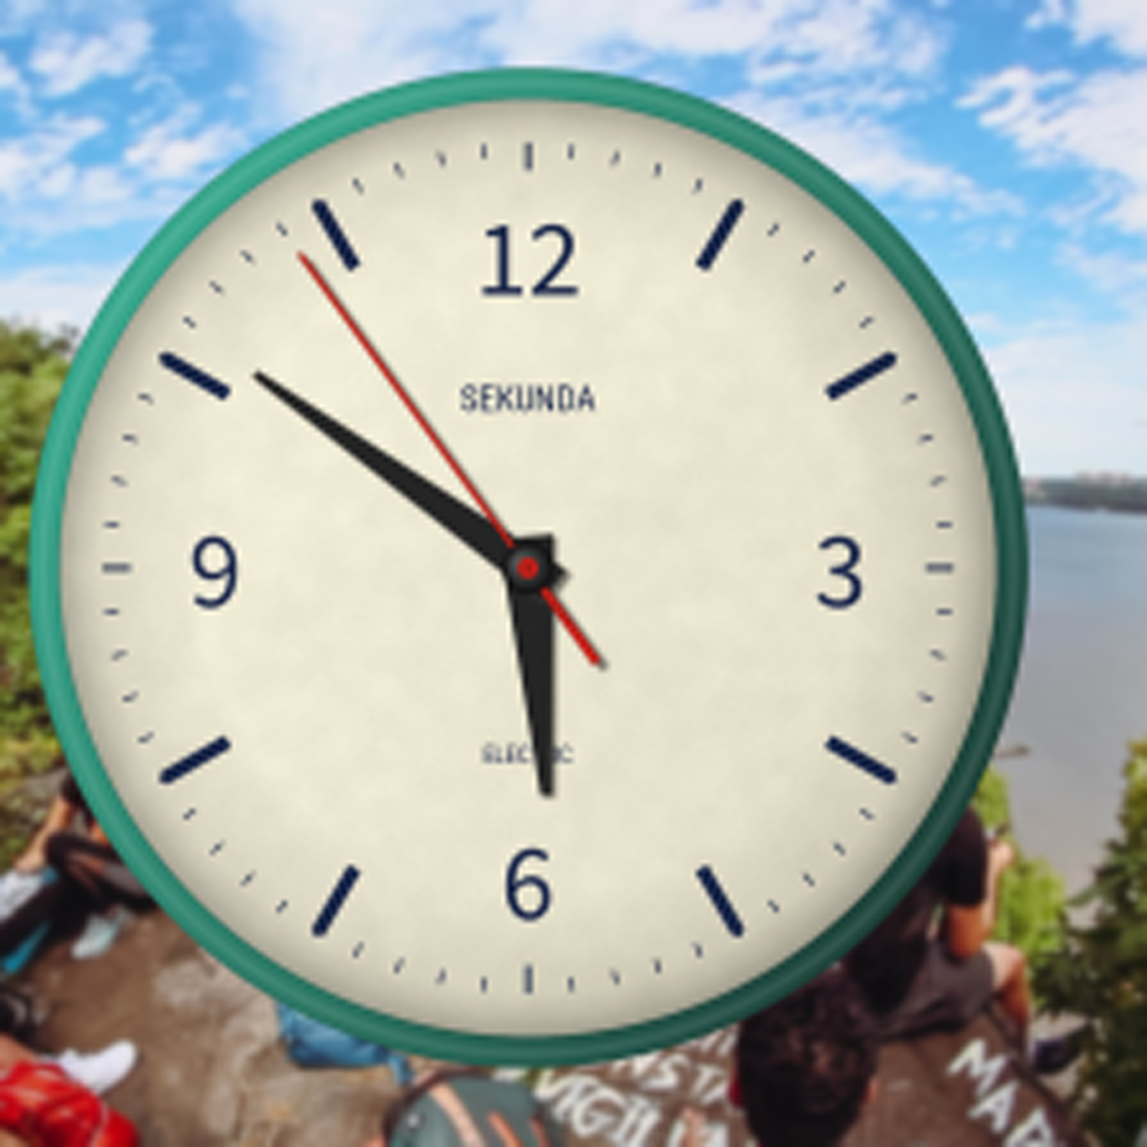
{"hour": 5, "minute": 50, "second": 54}
